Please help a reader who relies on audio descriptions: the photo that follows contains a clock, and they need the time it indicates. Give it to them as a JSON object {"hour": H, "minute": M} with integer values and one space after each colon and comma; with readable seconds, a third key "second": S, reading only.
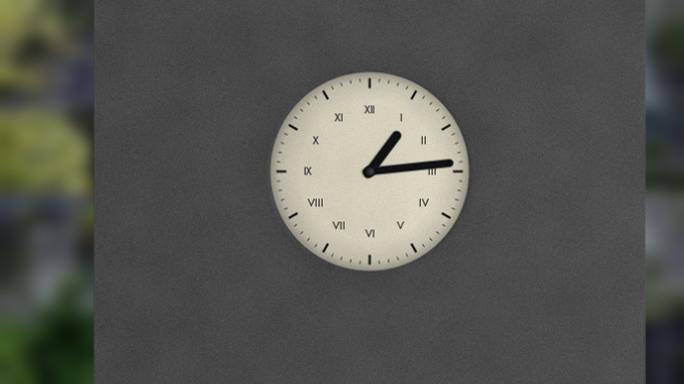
{"hour": 1, "minute": 14}
